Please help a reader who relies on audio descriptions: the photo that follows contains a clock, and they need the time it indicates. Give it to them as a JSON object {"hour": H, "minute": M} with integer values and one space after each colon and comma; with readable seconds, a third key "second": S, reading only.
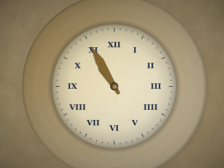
{"hour": 10, "minute": 55}
